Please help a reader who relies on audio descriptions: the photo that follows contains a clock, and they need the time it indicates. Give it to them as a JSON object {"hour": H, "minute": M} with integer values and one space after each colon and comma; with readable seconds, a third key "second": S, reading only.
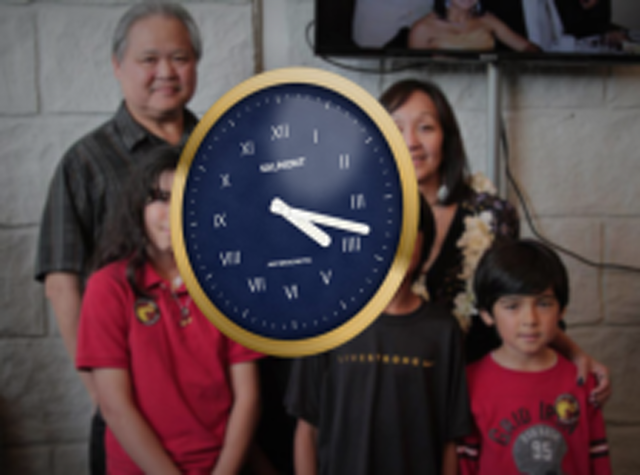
{"hour": 4, "minute": 18}
